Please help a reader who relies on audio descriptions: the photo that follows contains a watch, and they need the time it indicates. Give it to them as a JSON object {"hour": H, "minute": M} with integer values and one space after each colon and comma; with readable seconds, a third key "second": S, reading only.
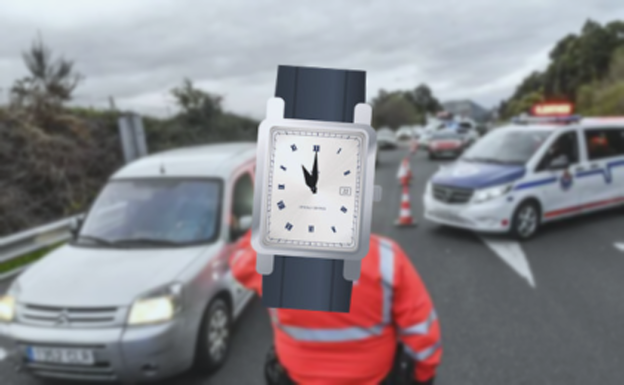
{"hour": 11, "minute": 0}
